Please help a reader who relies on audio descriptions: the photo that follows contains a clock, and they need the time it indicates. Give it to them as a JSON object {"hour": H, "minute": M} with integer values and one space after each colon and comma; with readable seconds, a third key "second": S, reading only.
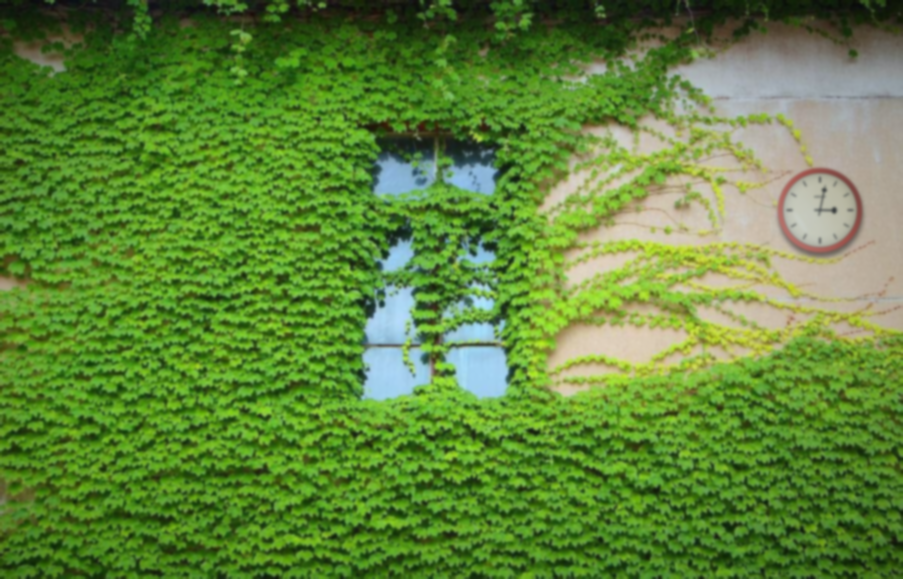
{"hour": 3, "minute": 2}
